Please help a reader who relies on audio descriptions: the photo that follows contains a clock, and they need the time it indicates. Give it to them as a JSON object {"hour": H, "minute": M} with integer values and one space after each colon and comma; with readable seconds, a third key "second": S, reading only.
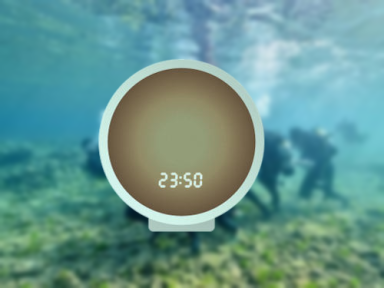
{"hour": 23, "minute": 50}
